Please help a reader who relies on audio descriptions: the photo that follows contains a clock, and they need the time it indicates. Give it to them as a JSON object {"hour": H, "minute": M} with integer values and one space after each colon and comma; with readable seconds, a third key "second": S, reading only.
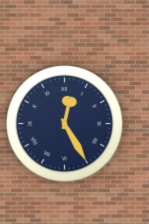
{"hour": 12, "minute": 25}
